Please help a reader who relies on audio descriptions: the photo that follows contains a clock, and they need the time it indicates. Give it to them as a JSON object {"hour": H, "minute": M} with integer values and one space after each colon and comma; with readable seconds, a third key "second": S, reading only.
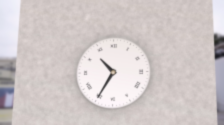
{"hour": 10, "minute": 35}
